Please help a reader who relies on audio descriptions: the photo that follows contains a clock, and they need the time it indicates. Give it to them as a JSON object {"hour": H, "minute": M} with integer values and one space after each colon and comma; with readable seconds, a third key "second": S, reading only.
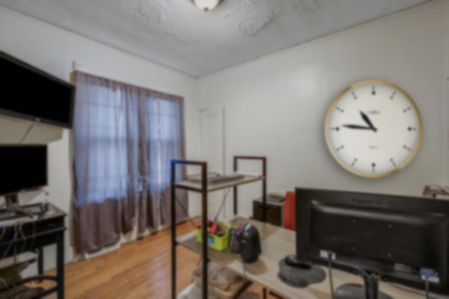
{"hour": 10, "minute": 46}
